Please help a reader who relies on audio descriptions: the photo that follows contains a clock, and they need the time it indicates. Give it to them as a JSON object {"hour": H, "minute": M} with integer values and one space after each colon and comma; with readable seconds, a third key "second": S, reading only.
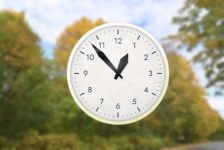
{"hour": 12, "minute": 53}
